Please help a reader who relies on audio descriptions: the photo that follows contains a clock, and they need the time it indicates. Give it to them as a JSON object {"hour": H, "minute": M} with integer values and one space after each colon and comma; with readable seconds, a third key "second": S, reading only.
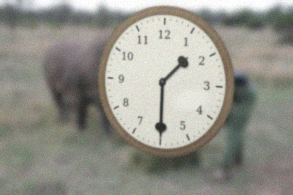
{"hour": 1, "minute": 30}
